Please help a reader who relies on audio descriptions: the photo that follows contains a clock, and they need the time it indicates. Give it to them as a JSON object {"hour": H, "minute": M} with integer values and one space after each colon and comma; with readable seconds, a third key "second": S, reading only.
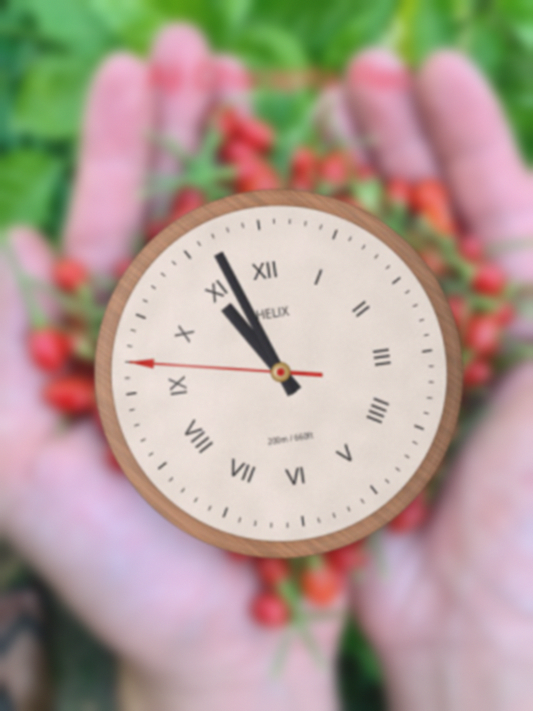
{"hour": 10, "minute": 56, "second": 47}
